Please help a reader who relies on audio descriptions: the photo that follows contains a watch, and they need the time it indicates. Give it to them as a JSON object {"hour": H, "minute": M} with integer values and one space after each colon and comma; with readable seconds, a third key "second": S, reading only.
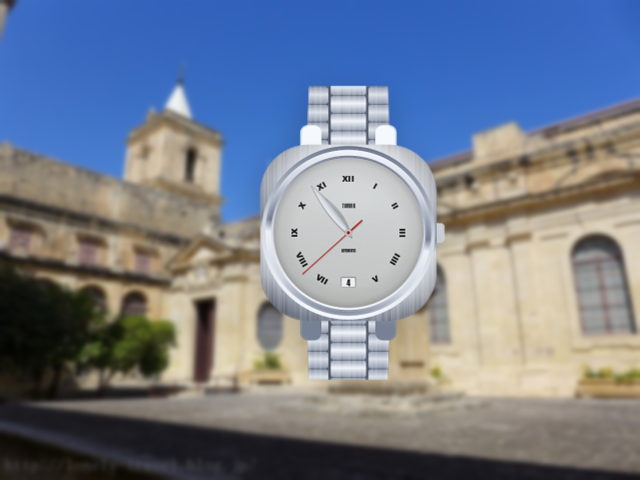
{"hour": 10, "minute": 53, "second": 38}
